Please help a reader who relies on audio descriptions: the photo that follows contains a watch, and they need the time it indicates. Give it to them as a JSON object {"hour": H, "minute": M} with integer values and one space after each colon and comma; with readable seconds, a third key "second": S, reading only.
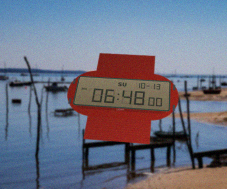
{"hour": 6, "minute": 48, "second": 0}
